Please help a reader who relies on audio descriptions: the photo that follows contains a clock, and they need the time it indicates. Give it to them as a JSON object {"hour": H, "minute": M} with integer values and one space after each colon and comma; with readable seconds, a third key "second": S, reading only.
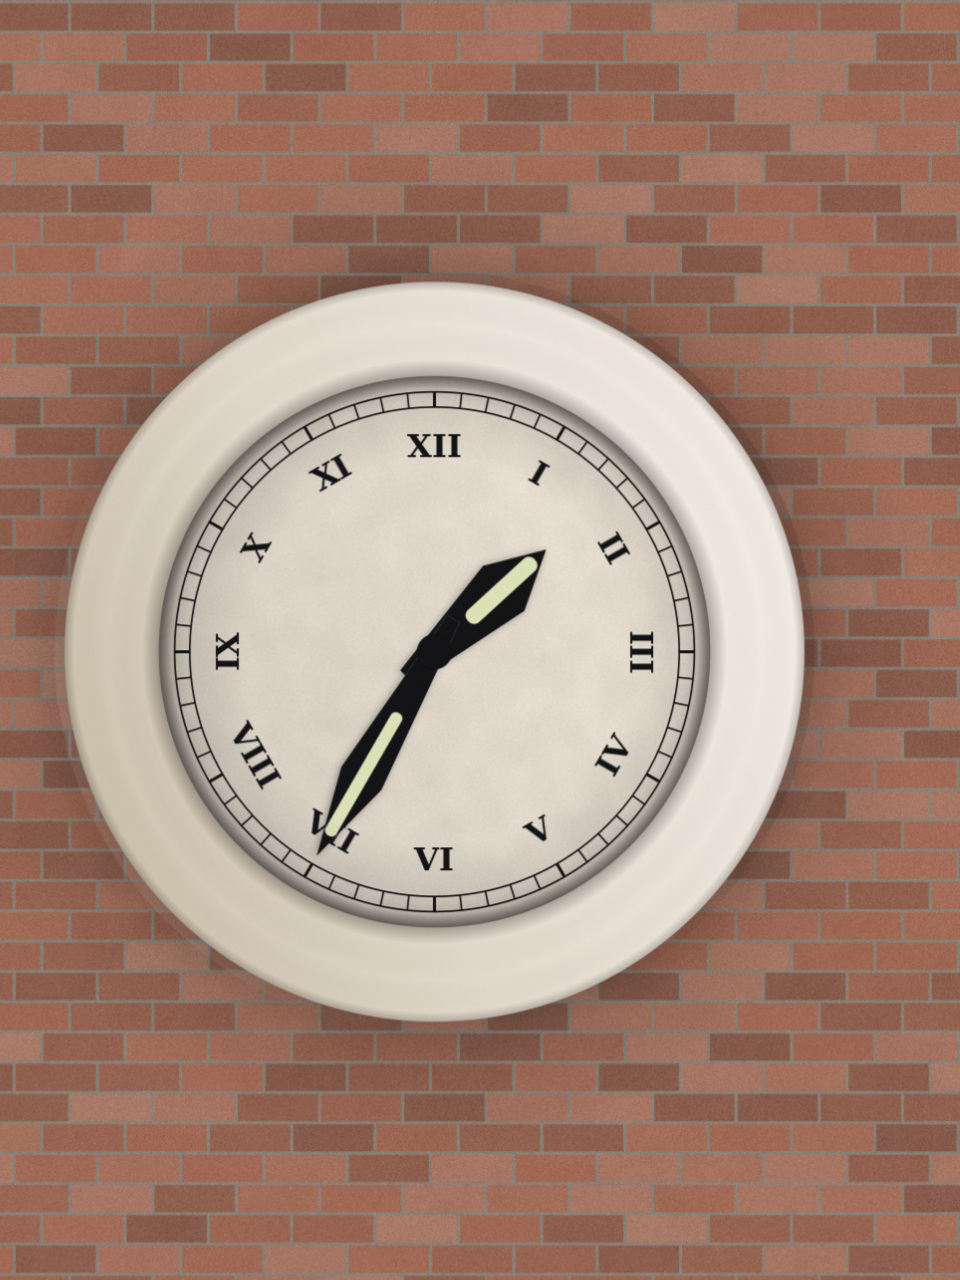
{"hour": 1, "minute": 35}
